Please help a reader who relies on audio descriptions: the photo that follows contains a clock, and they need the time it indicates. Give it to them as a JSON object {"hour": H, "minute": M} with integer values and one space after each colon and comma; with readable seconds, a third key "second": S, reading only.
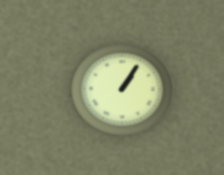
{"hour": 1, "minute": 5}
